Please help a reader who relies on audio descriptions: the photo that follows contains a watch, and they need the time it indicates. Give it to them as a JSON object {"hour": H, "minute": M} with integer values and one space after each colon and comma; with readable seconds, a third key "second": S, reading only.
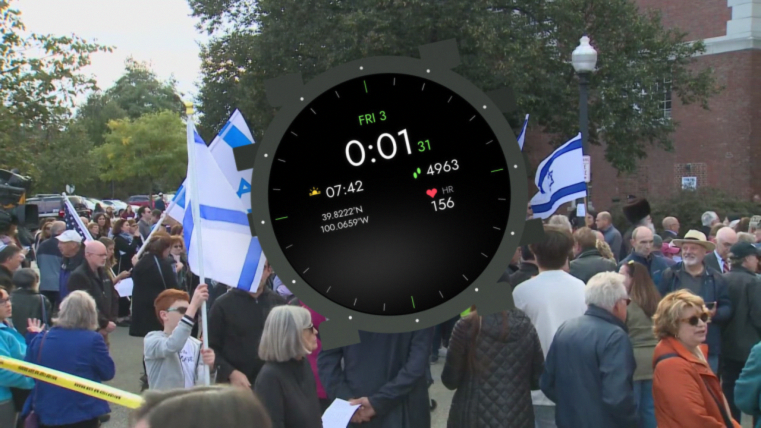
{"hour": 0, "minute": 1, "second": 31}
